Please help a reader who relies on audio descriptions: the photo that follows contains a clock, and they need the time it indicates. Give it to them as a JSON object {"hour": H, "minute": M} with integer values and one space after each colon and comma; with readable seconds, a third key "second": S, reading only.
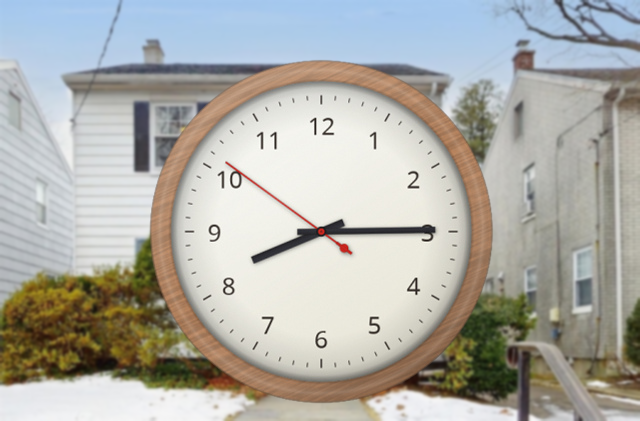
{"hour": 8, "minute": 14, "second": 51}
